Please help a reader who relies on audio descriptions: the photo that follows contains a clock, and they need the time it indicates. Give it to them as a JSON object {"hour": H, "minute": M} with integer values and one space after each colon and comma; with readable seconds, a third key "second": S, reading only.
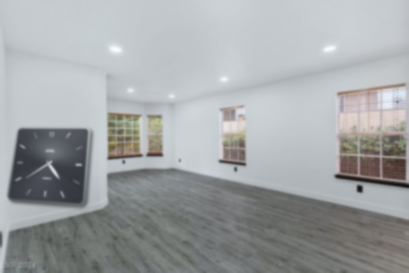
{"hour": 4, "minute": 39}
